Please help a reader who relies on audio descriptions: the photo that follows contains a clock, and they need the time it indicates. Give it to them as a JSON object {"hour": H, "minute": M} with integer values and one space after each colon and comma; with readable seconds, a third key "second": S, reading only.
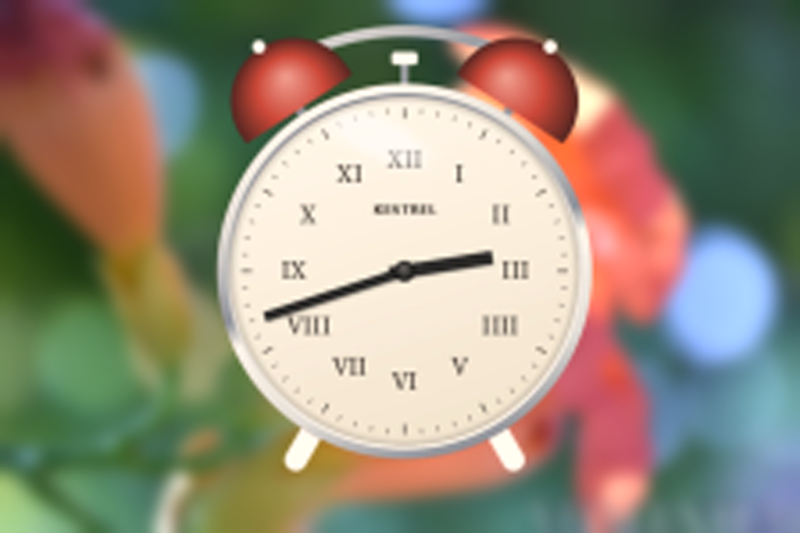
{"hour": 2, "minute": 42}
